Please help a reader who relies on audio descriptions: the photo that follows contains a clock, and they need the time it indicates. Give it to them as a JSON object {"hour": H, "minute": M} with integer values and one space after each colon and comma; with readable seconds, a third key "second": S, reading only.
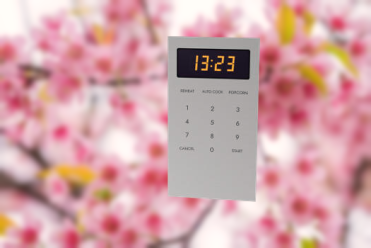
{"hour": 13, "minute": 23}
